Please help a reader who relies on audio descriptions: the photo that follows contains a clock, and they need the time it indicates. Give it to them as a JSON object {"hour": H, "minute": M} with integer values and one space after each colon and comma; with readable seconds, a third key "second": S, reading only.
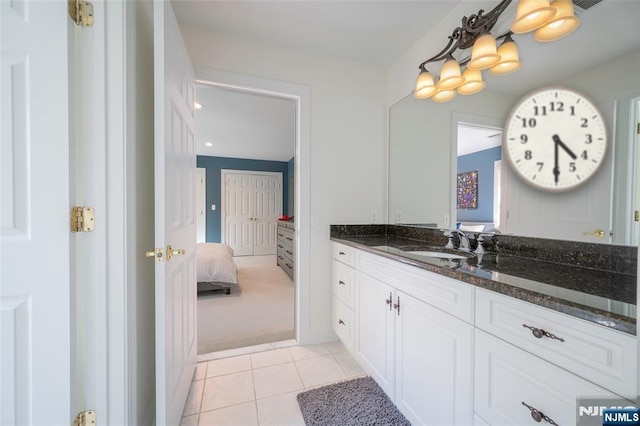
{"hour": 4, "minute": 30}
